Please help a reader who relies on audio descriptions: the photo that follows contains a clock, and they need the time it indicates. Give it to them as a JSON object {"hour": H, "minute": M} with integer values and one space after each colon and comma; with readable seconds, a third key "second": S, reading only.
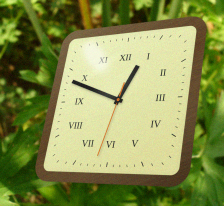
{"hour": 12, "minute": 48, "second": 32}
